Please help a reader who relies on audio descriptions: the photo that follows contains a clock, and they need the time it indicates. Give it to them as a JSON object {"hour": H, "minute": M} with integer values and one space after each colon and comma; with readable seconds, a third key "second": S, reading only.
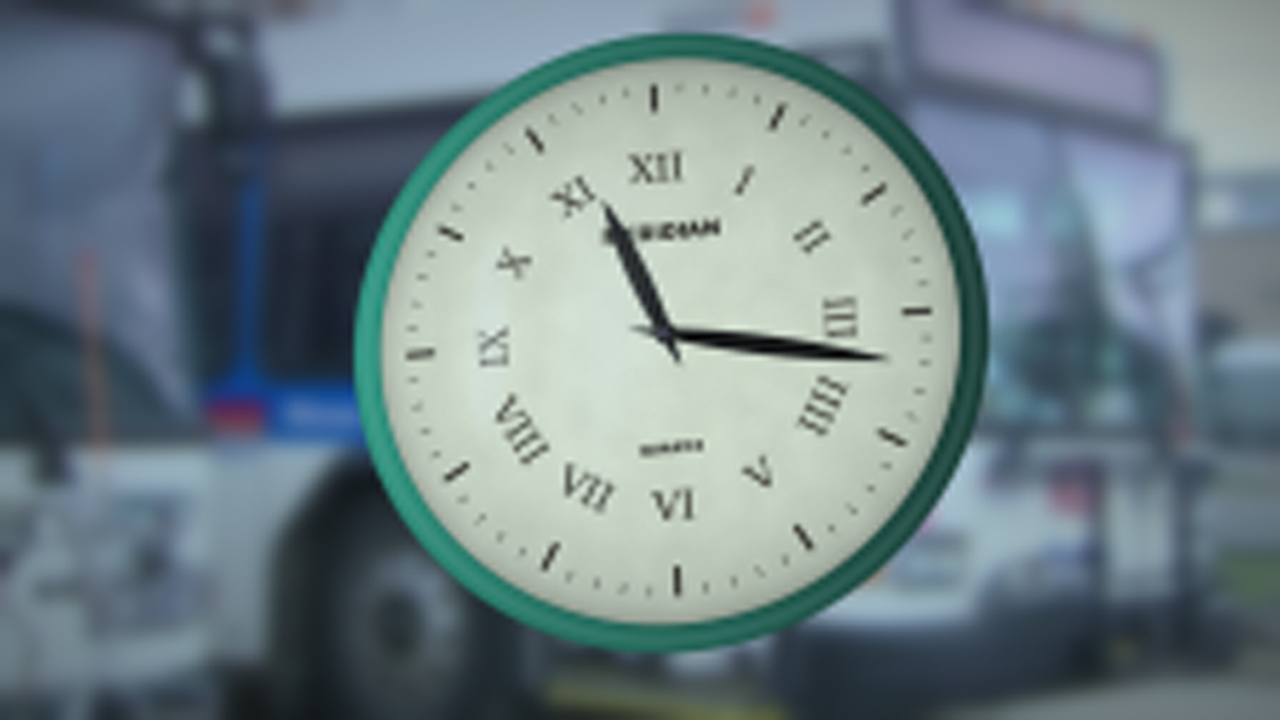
{"hour": 11, "minute": 17}
